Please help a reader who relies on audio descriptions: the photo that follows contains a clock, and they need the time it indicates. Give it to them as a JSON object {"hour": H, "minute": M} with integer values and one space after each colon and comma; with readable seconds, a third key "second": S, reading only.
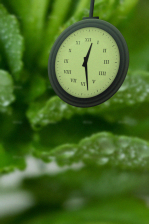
{"hour": 12, "minute": 28}
